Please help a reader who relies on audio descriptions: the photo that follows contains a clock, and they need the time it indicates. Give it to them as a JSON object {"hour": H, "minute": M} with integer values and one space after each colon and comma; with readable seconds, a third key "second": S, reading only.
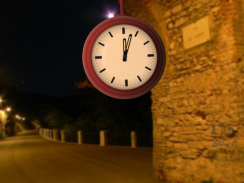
{"hour": 12, "minute": 3}
